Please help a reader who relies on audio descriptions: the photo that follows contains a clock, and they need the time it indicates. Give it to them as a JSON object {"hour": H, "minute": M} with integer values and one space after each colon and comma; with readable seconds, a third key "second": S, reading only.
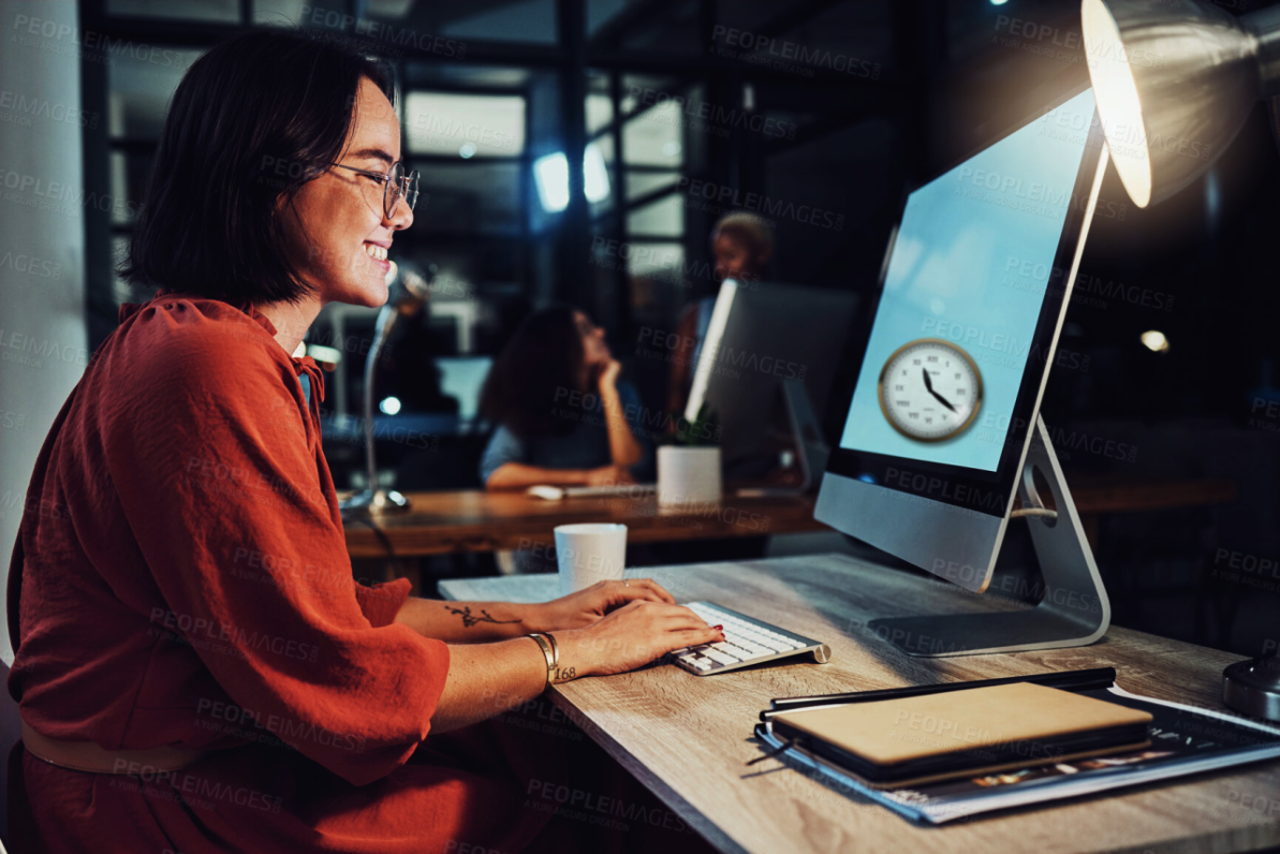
{"hour": 11, "minute": 21}
